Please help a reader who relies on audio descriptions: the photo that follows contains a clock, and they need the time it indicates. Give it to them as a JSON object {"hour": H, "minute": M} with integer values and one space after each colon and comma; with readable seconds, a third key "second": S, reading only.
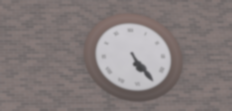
{"hour": 5, "minute": 25}
